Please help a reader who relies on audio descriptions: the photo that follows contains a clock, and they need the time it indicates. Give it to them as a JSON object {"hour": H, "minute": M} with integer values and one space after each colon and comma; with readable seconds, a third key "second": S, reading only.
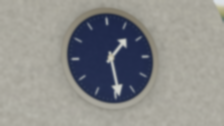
{"hour": 1, "minute": 29}
